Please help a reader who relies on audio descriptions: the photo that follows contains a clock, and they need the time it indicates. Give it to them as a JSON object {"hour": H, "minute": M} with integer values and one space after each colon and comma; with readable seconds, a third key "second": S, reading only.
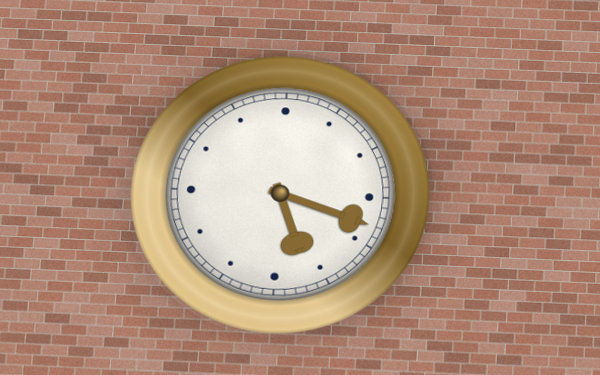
{"hour": 5, "minute": 18}
